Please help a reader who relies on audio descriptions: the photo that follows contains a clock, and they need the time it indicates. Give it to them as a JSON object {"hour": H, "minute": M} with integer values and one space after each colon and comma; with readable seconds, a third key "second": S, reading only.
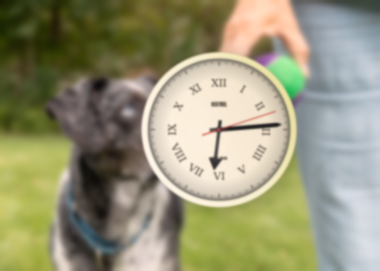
{"hour": 6, "minute": 14, "second": 12}
